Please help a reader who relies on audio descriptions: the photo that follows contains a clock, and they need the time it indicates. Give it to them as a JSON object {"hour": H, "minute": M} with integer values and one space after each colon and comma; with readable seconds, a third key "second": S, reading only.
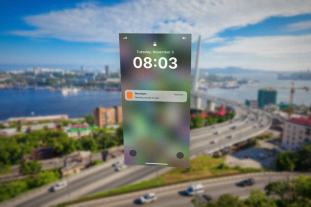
{"hour": 8, "minute": 3}
